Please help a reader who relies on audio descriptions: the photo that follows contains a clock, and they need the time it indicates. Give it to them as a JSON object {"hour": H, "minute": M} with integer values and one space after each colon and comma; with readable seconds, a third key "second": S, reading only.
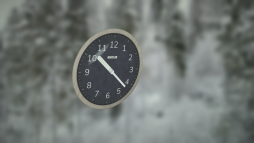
{"hour": 10, "minute": 22}
